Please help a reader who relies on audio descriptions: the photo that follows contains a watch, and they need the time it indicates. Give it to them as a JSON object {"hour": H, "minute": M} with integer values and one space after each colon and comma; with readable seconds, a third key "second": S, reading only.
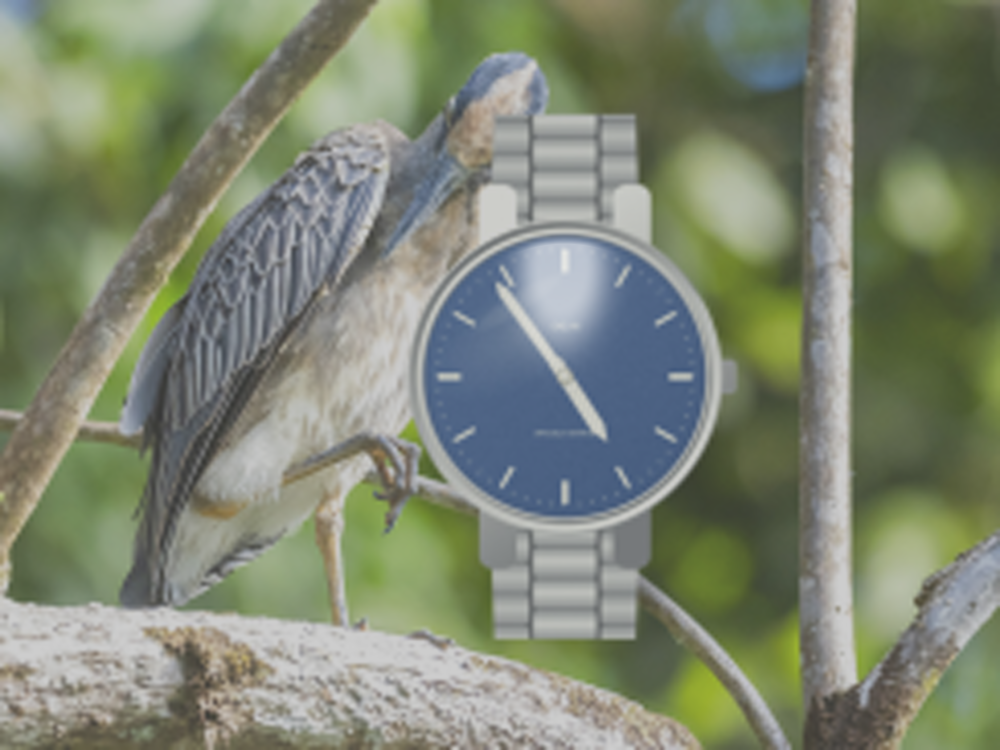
{"hour": 4, "minute": 54}
